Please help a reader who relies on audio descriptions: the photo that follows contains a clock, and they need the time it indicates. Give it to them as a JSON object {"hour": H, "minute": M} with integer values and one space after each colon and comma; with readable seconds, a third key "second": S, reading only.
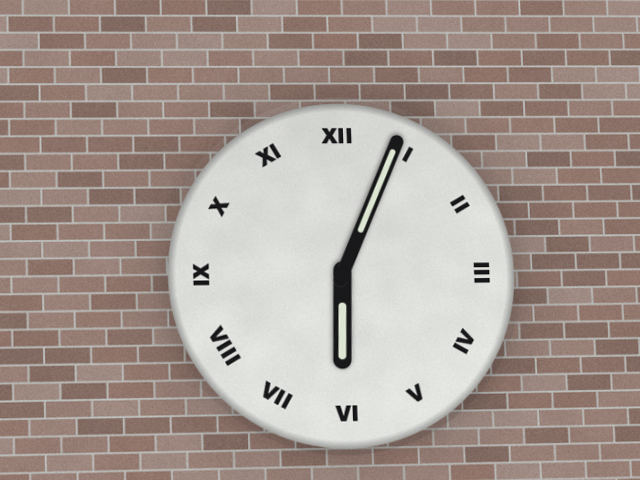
{"hour": 6, "minute": 4}
